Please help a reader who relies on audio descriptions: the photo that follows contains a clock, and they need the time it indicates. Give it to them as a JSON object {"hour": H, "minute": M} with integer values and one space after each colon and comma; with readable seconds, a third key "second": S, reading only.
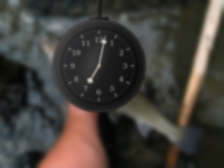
{"hour": 7, "minute": 2}
